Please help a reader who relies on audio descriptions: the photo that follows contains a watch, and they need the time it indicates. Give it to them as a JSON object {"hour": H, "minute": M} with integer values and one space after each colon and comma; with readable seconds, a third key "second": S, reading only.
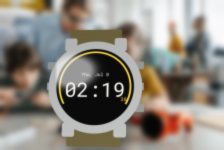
{"hour": 2, "minute": 19}
